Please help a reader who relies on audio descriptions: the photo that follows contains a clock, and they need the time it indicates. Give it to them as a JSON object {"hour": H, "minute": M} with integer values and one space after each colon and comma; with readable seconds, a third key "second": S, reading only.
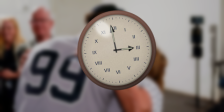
{"hour": 2, "minute": 59}
